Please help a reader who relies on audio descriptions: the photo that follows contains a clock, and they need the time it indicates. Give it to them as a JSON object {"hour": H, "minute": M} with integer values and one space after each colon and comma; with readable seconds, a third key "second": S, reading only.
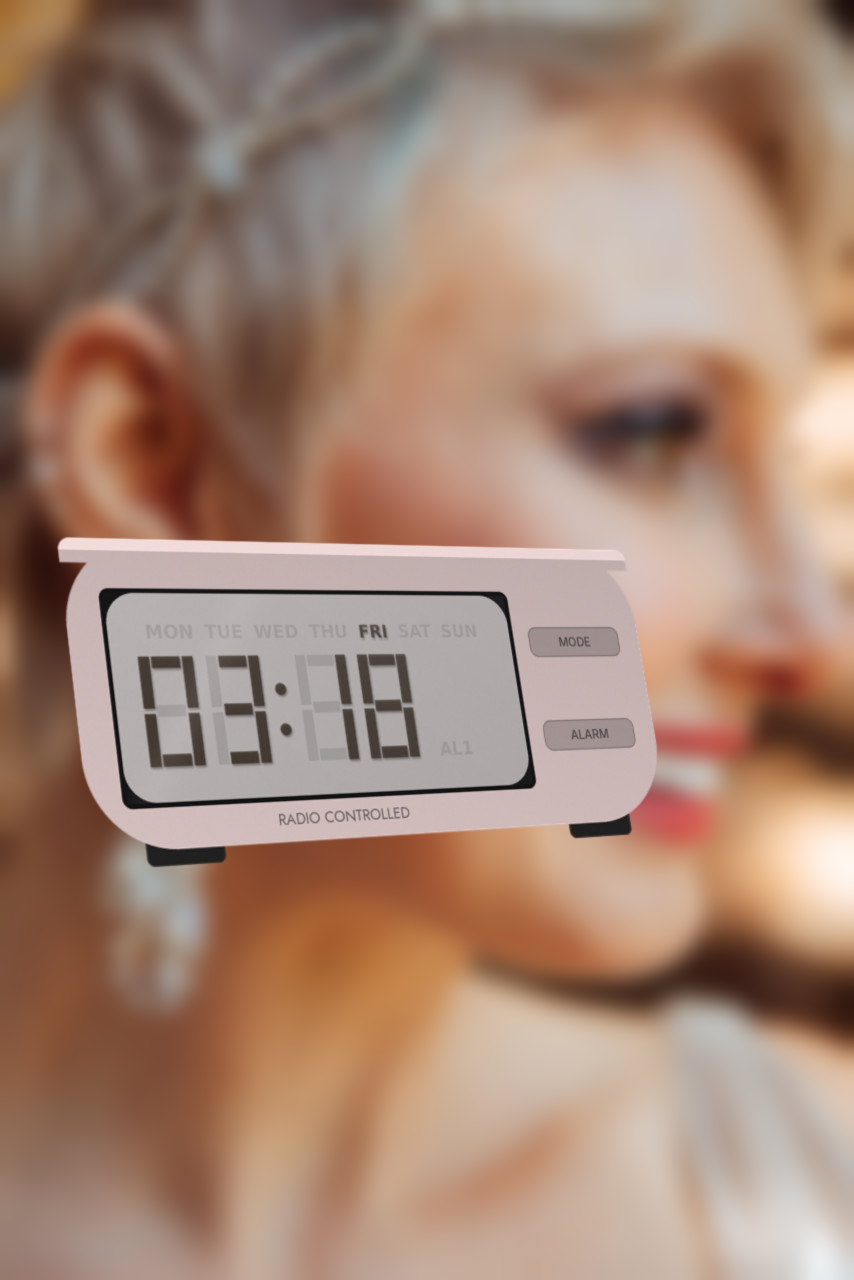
{"hour": 3, "minute": 18}
